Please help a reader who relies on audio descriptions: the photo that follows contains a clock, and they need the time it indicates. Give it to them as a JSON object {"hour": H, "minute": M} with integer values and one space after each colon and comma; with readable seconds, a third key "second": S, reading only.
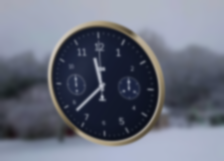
{"hour": 11, "minute": 38}
